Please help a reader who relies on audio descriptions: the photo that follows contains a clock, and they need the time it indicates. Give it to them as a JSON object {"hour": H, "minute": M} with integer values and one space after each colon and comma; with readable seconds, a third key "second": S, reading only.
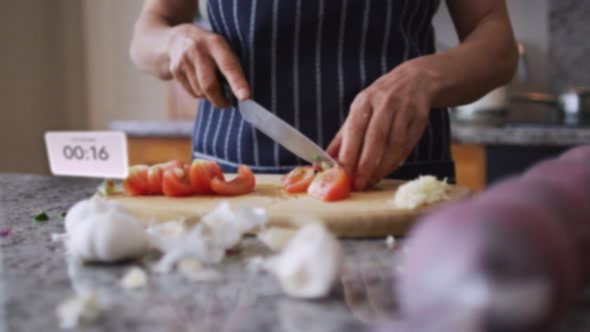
{"hour": 0, "minute": 16}
